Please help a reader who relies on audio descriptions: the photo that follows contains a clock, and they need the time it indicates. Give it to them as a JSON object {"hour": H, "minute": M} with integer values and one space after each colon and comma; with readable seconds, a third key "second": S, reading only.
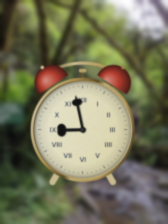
{"hour": 8, "minute": 58}
